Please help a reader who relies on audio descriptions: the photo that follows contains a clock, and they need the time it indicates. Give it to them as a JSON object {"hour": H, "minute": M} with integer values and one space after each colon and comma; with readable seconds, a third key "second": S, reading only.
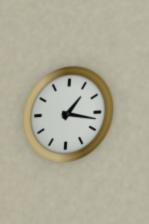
{"hour": 1, "minute": 17}
